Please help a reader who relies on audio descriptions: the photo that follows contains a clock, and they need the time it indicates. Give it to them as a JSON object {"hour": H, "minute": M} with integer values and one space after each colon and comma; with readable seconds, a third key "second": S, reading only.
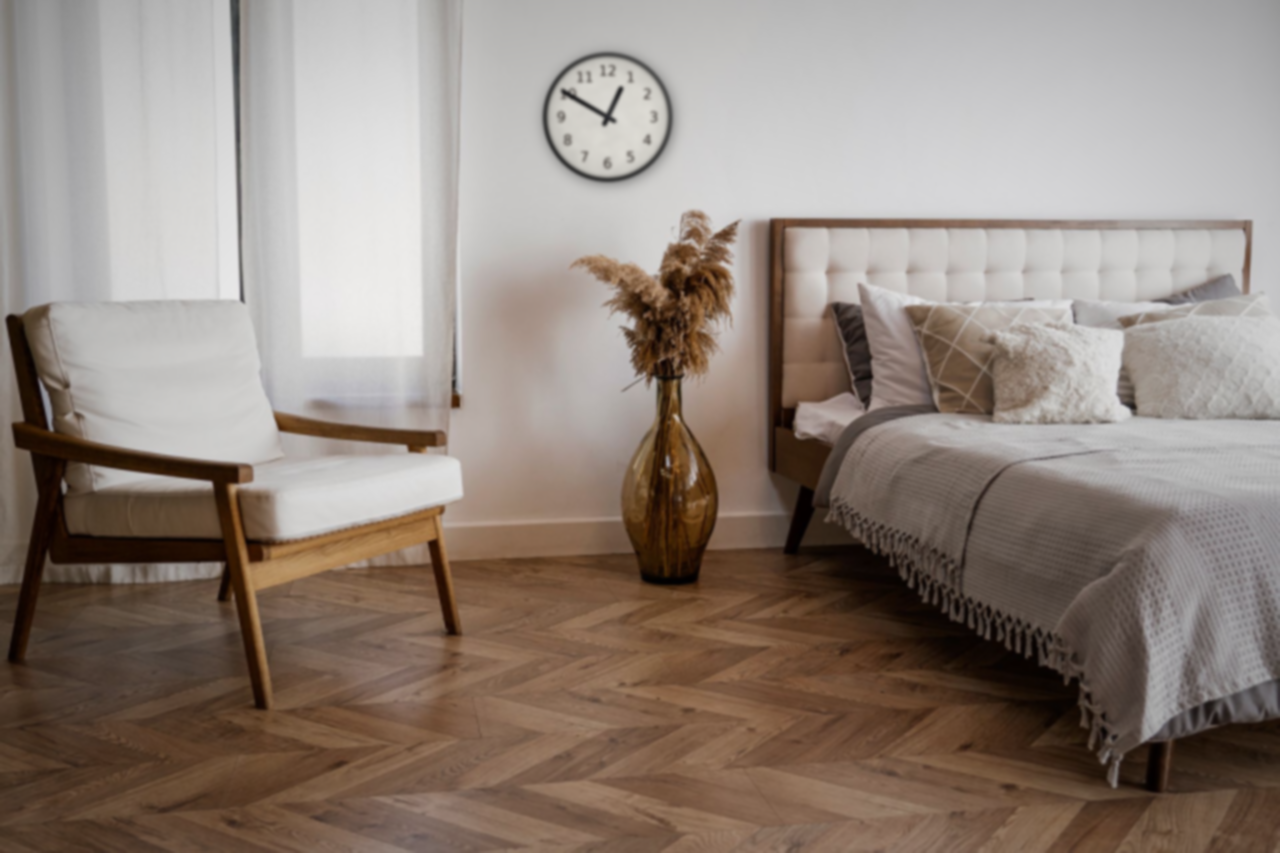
{"hour": 12, "minute": 50}
